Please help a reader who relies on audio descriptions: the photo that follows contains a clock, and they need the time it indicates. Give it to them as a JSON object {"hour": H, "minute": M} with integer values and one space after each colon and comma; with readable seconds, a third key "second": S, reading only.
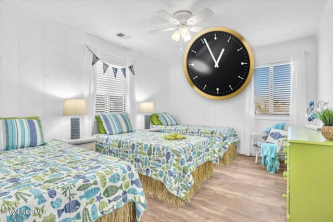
{"hour": 12, "minute": 56}
